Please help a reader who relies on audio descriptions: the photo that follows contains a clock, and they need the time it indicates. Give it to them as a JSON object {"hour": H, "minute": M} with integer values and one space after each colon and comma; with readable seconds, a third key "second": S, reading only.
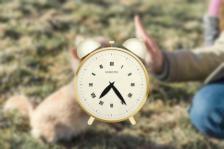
{"hour": 7, "minute": 24}
